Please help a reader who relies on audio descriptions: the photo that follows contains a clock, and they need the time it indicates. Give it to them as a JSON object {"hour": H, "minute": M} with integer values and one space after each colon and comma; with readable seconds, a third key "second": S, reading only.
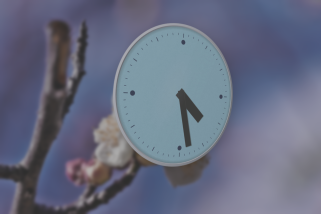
{"hour": 4, "minute": 28}
